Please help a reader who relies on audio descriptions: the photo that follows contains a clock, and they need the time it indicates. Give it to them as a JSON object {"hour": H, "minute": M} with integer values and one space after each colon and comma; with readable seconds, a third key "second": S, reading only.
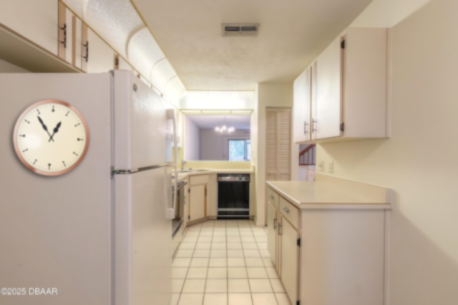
{"hour": 12, "minute": 54}
